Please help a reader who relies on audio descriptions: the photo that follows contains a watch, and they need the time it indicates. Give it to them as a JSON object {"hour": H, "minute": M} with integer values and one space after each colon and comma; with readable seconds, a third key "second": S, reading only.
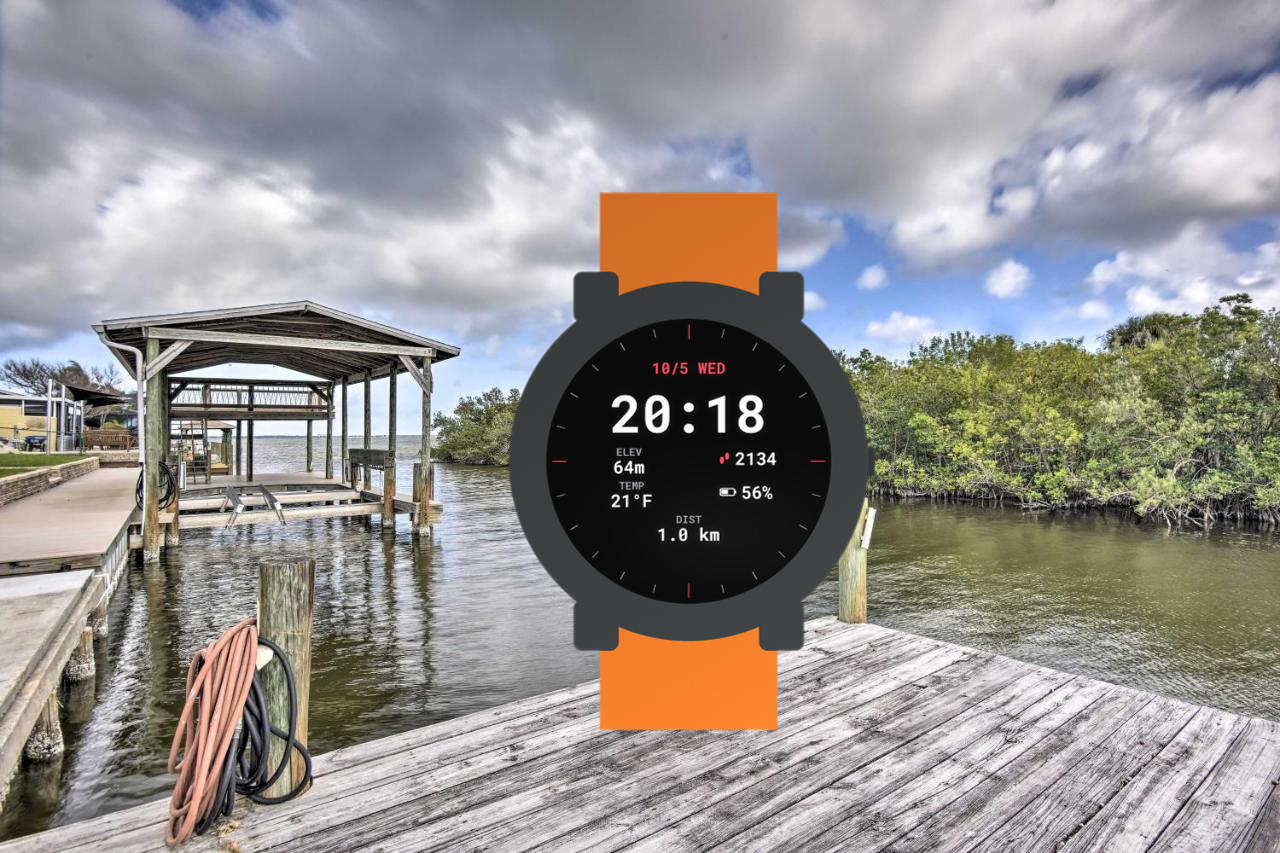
{"hour": 20, "minute": 18}
